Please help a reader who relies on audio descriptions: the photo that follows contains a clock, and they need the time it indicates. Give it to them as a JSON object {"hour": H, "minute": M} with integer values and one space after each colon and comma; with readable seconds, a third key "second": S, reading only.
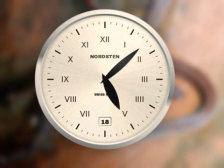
{"hour": 5, "minute": 8}
